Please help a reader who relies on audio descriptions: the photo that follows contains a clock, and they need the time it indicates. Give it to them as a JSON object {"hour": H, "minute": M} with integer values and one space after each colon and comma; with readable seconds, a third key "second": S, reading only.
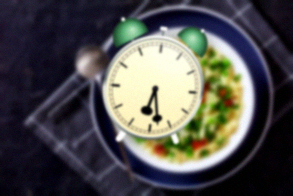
{"hour": 6, "minute": 28}
